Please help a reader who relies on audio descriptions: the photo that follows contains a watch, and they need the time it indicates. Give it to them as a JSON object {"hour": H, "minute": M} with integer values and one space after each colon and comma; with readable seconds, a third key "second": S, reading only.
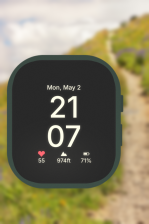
{"hour": 21, "minute": 7}
